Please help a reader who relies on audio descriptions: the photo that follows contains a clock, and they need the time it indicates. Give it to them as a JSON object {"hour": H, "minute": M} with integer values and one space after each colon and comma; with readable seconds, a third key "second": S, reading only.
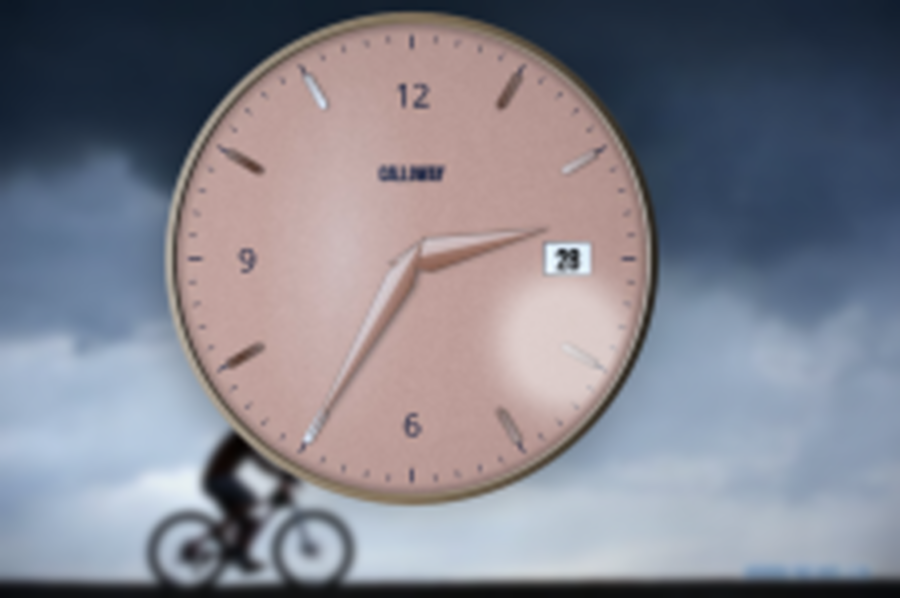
{"hour": 2, "minute": 35}
